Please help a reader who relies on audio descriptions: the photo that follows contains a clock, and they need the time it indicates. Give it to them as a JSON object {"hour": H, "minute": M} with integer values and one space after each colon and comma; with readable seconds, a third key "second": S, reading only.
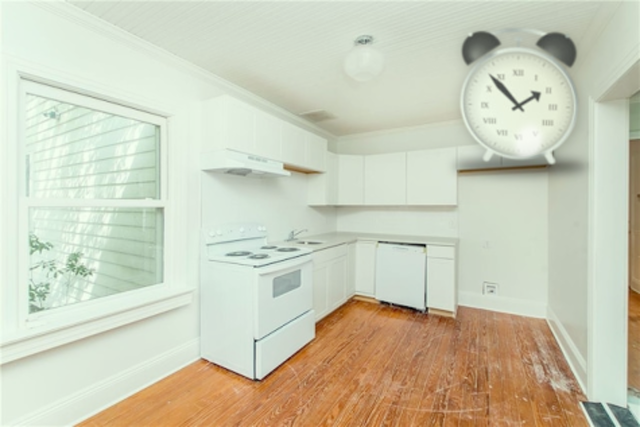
{"hour": 1, "minute": 53}
